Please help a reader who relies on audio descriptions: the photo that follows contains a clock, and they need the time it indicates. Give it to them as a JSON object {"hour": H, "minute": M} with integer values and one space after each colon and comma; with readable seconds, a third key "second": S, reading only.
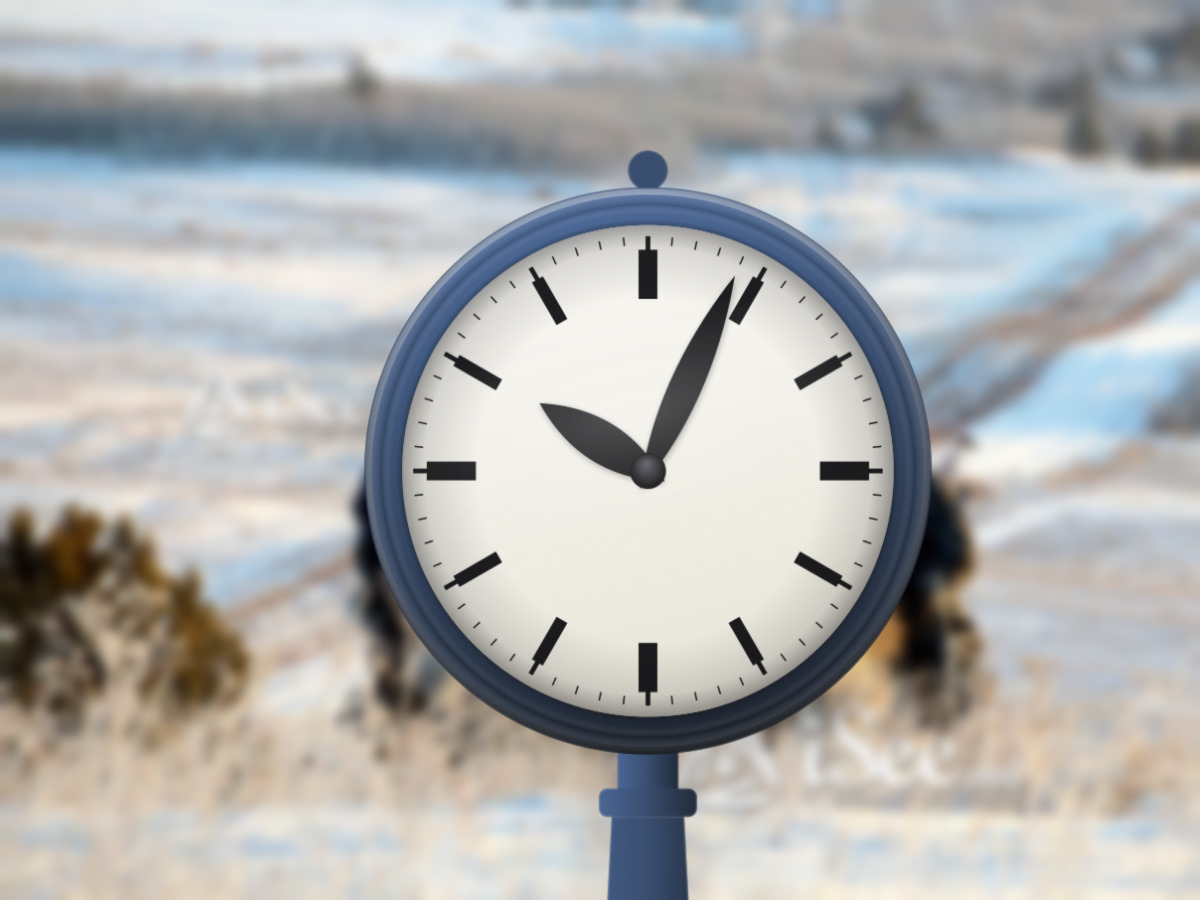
{"hour": 10, "minute": 4}
